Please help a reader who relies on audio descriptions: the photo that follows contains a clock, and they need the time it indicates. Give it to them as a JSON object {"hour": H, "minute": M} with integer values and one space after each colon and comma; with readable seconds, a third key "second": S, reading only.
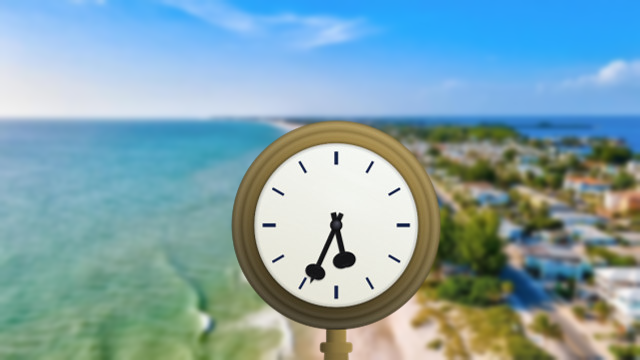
{"hour": 5, "minute": 34}
